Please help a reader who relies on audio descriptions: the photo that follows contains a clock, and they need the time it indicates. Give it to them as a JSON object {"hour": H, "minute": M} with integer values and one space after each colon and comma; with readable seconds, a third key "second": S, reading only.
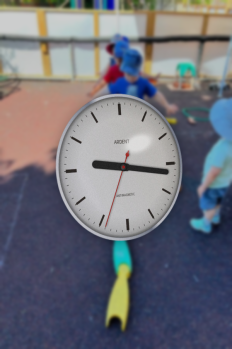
{"hour": 9, "minute": 16, "second": 34}
